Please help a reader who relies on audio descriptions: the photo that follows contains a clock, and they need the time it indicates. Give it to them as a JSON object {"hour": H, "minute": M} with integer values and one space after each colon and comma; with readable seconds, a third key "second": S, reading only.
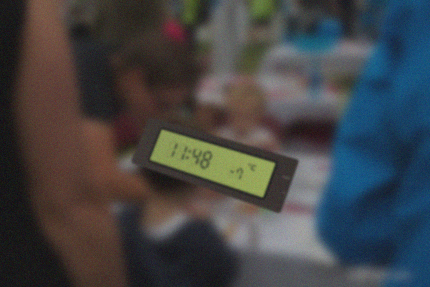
{"hour": 11, "minute": 48}
